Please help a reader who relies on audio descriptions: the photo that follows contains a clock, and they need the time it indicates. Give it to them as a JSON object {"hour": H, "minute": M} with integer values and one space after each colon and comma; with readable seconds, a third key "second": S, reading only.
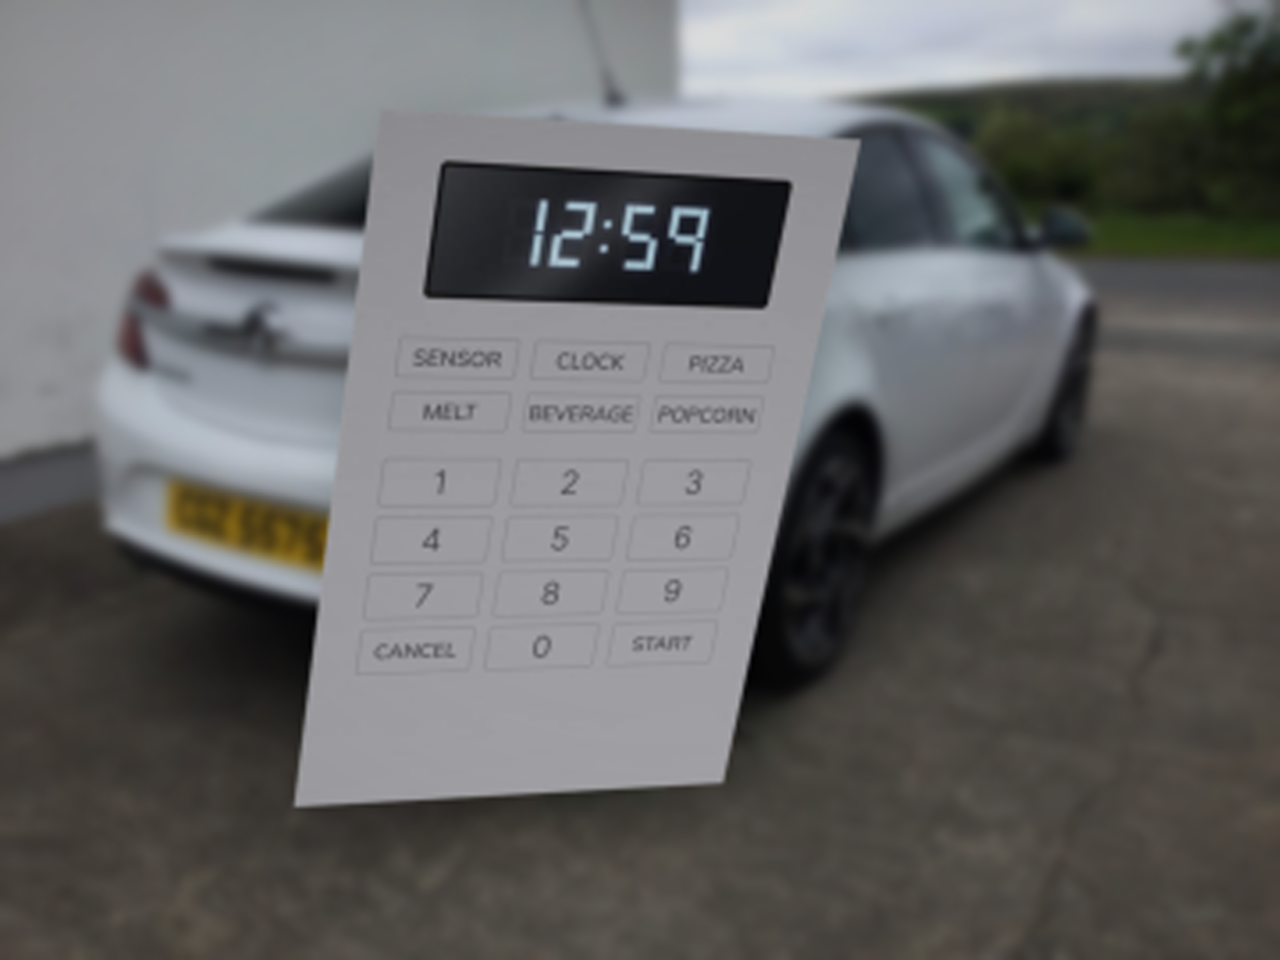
{"hour": 12, "minute": 59}
